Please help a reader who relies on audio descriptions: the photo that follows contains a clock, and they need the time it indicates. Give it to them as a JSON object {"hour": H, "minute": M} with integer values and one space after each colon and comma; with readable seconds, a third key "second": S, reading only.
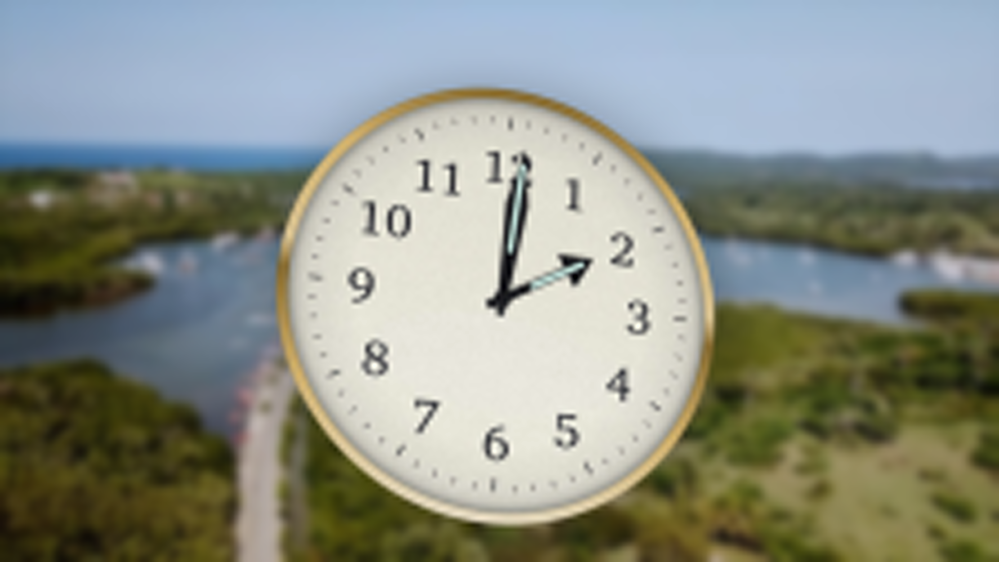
{"hour": 2, "minute": 1}
